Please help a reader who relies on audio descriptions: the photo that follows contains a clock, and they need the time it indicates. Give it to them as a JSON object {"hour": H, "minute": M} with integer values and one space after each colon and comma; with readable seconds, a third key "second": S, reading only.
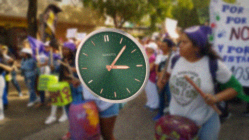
{"hour": 3, "minute": 7}
